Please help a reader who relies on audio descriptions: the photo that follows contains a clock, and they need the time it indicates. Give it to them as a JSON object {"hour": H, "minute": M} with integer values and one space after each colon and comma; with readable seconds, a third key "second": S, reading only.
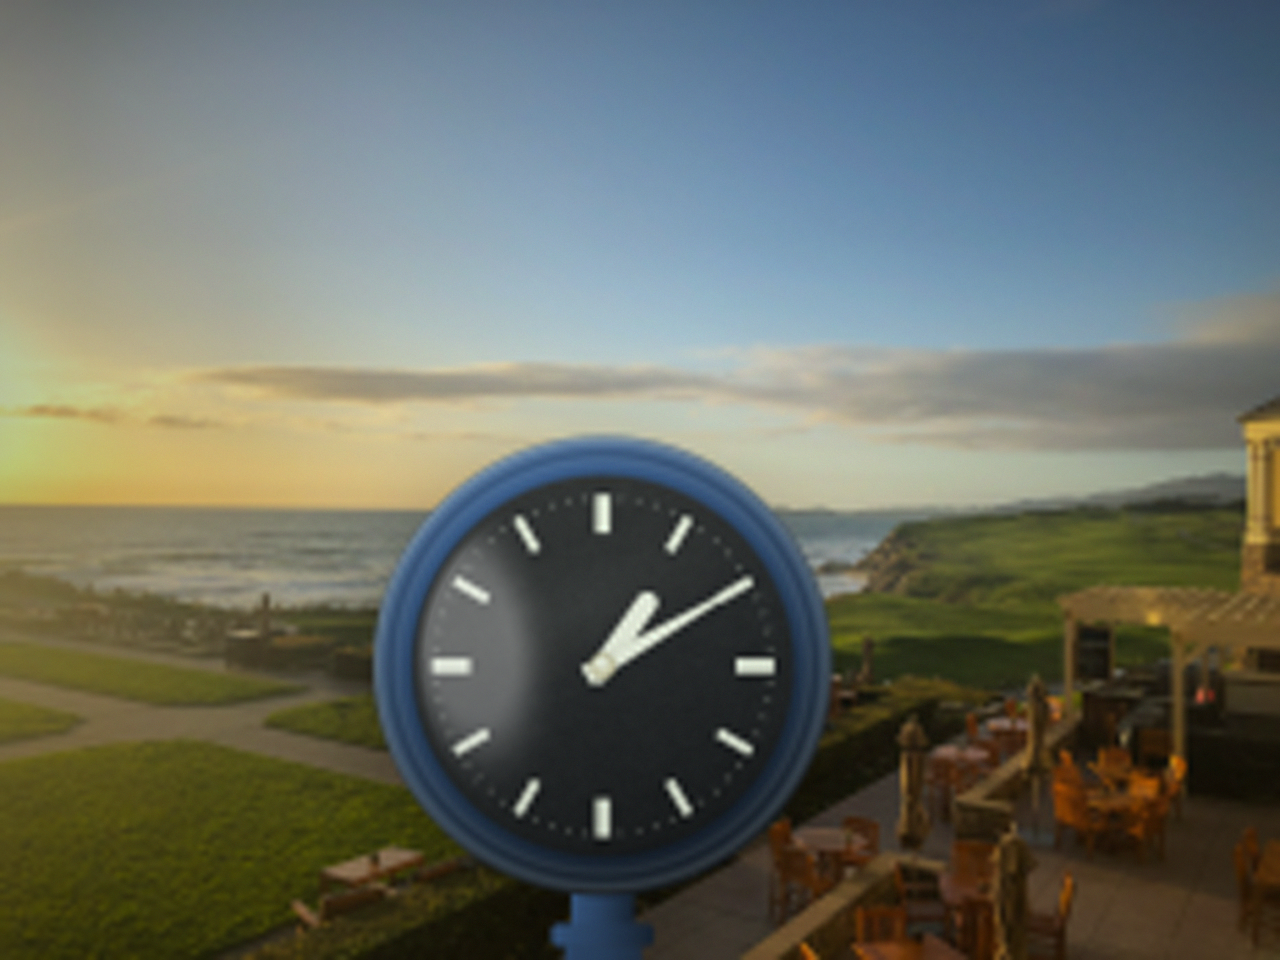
{"hour": 1, "minute": 10}
